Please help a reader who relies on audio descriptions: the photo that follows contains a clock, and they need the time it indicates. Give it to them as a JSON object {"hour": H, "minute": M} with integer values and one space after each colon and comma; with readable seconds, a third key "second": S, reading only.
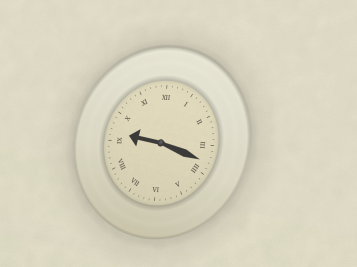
{"hour": 9, "minute": 18}
